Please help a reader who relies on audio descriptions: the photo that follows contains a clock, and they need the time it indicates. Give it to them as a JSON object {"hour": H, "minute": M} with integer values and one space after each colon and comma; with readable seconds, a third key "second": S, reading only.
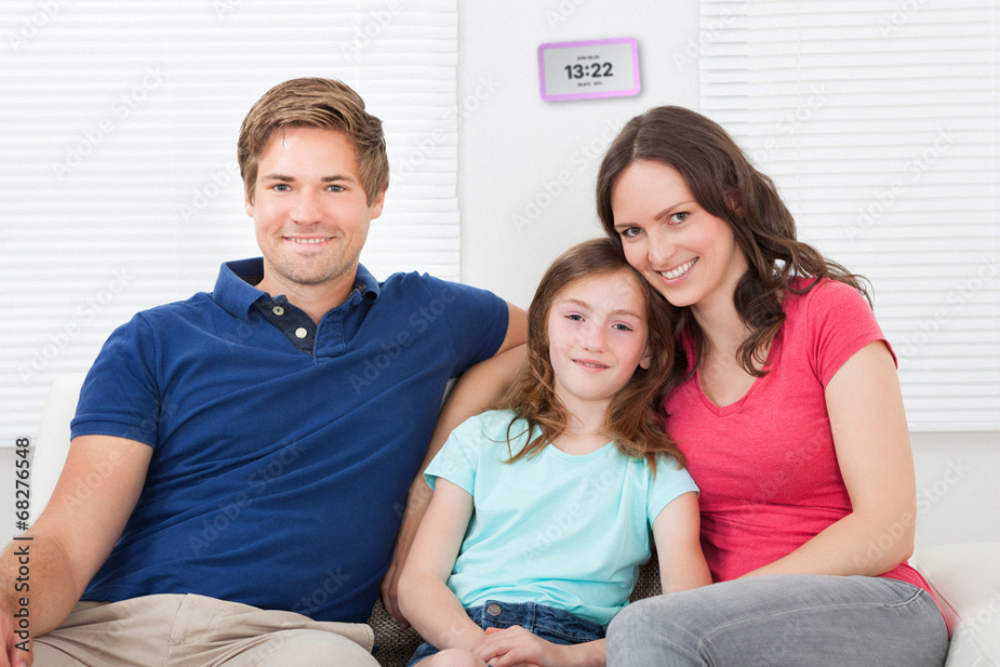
{"hour": 13, "minute": 22}
